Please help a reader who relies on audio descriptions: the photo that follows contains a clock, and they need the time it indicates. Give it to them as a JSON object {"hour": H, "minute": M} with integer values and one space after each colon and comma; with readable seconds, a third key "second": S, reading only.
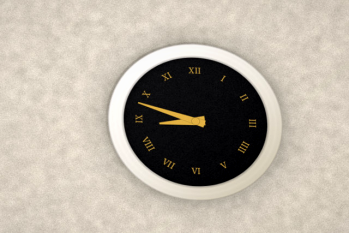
{"hour": 8, "minute": 48}
